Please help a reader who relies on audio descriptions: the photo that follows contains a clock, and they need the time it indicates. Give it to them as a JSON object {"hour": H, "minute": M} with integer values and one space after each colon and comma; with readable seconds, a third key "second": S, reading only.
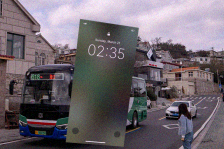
{"hour": 2, "minute": 35}
